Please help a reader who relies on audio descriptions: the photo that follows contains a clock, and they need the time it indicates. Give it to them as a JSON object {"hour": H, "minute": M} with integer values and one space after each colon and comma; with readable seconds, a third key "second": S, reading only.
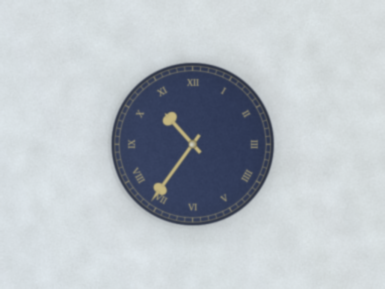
{"hour": 10, "minute": 36}
